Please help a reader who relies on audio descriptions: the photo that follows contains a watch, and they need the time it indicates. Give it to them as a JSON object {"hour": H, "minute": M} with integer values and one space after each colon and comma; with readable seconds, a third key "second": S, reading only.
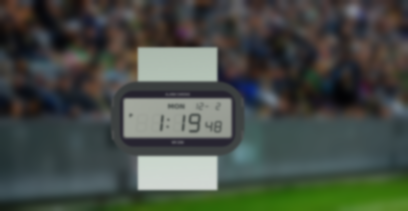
{"hour": 1, "minute": 19, "second": 48}
